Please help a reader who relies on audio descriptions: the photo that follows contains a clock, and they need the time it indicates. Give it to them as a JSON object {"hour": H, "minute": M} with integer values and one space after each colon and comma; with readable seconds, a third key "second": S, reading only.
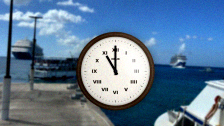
{"hour": 11, "minute": 0}
